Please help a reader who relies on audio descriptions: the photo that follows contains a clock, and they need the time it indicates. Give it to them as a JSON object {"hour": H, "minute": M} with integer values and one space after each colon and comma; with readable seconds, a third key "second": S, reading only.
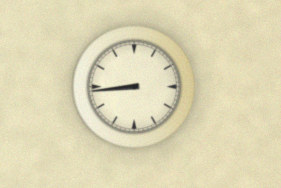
{"hour": 8, "minute": 44}
